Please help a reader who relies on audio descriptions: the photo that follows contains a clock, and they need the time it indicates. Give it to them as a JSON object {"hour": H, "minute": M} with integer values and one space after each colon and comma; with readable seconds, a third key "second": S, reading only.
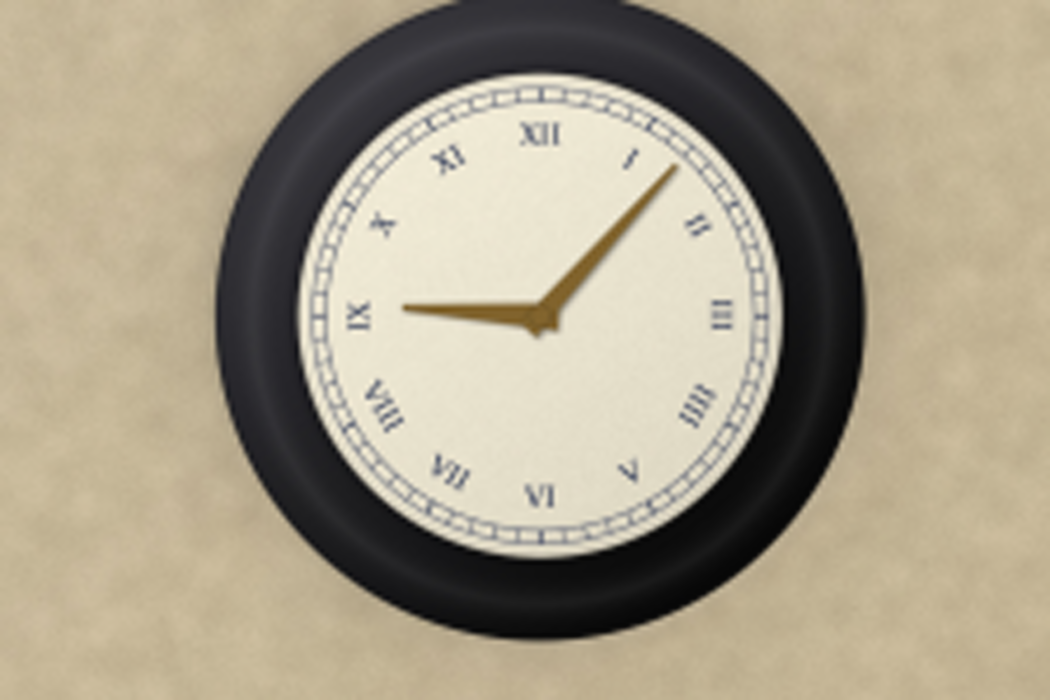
{"hour": 9, "minute": 7}
